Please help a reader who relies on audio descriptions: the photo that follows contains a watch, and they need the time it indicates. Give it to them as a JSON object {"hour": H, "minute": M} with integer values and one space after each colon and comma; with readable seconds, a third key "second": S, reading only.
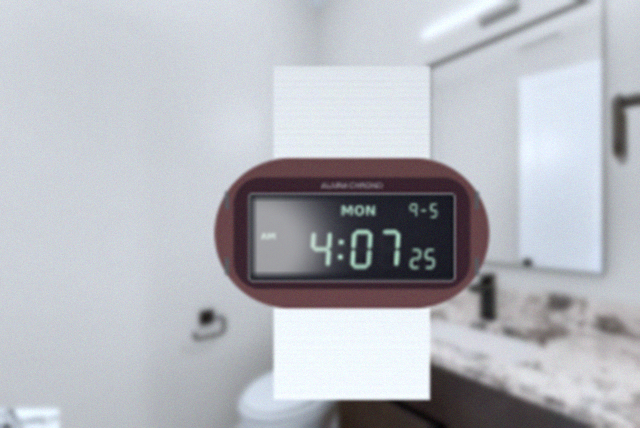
{"hour": 4, "minute": 7, "second": 25}
